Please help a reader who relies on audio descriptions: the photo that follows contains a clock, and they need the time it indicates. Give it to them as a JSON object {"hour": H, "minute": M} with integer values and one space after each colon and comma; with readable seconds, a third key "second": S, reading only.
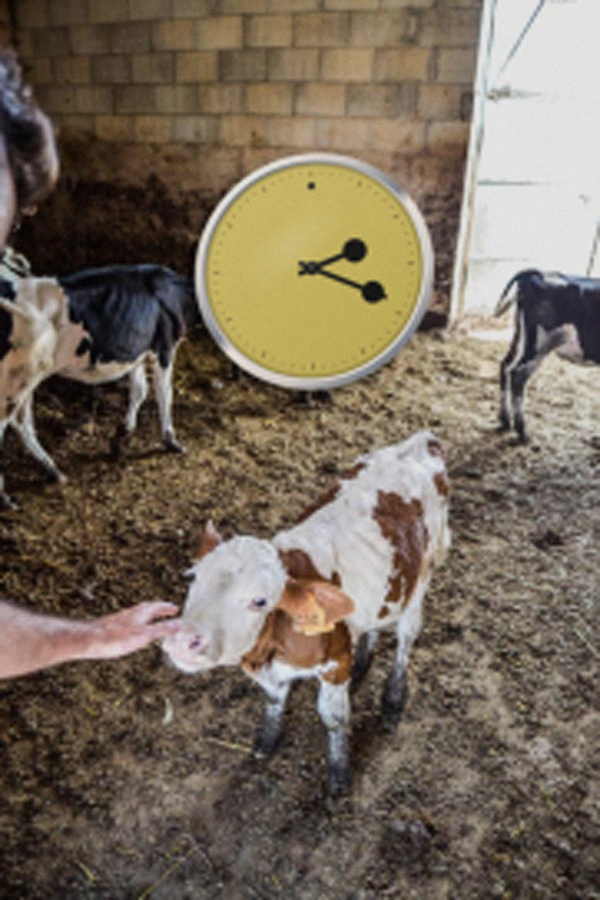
{"hour": 2, "minute": 19}
